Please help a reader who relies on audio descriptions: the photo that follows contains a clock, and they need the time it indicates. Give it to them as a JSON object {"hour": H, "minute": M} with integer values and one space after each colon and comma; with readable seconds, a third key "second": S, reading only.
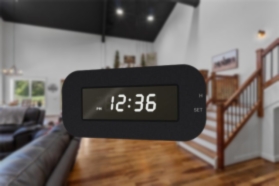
{"hour": 12, "minute": 36}
